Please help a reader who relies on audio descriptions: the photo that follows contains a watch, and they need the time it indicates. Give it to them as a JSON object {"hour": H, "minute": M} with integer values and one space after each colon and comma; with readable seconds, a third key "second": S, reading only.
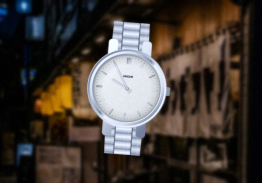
{"hour": 9, "minute": 55}
